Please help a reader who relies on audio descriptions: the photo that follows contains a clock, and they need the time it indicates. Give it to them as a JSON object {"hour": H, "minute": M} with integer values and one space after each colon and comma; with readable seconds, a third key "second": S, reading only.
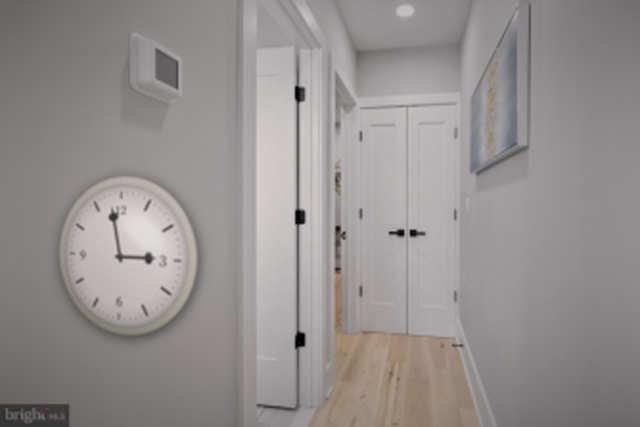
{"hour": 2, "minute": 58}
